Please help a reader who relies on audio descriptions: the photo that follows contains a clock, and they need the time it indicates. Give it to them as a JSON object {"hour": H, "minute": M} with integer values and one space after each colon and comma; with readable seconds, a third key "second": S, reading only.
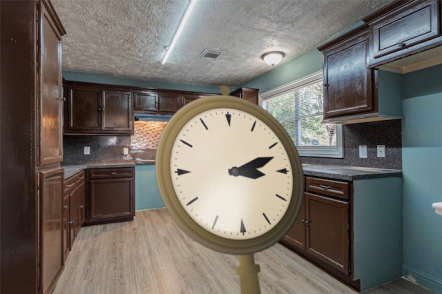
{"hour": 3, "minute": 12}
